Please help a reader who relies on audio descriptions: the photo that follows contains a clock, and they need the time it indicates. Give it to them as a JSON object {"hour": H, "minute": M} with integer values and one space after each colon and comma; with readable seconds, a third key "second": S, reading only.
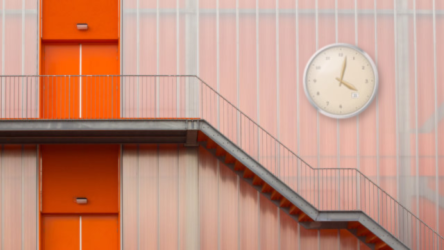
{"hour": 4, "minute": 2}
